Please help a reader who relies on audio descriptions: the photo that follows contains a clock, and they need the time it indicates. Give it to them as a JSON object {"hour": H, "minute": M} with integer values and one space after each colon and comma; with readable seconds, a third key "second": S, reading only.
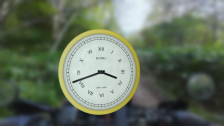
{"hour": 3, "minute": 42}
